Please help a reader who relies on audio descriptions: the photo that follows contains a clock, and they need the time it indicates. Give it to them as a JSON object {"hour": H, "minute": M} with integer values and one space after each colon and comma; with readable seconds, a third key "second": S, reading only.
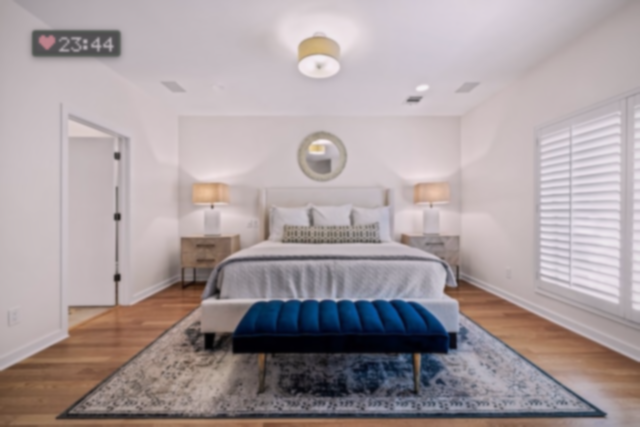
{"hour": 23, "minute": 44}
